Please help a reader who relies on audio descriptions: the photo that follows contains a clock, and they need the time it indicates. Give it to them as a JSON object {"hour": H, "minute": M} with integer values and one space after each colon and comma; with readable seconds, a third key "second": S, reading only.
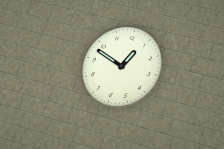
{"hour": 12, "minute": 48}
